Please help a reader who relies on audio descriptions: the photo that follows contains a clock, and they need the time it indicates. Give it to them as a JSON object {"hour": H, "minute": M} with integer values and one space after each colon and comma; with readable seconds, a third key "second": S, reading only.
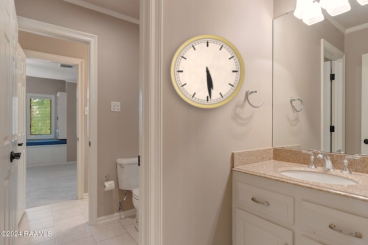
{"hour": 5, "minute": 29}
